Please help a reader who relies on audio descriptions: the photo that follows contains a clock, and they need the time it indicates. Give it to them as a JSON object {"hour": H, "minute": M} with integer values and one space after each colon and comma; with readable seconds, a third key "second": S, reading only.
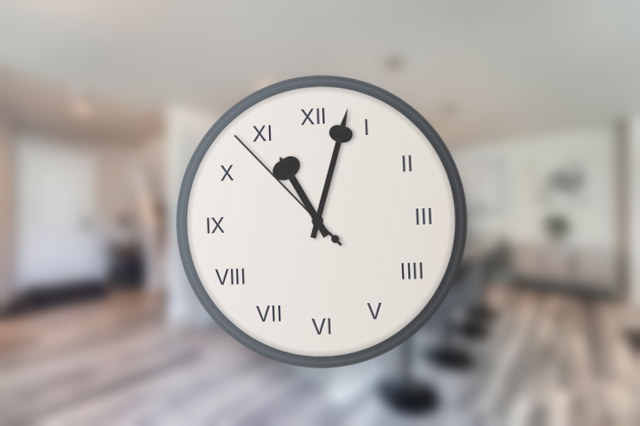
{"hour": 11, "minute": 2, "second": 53}
